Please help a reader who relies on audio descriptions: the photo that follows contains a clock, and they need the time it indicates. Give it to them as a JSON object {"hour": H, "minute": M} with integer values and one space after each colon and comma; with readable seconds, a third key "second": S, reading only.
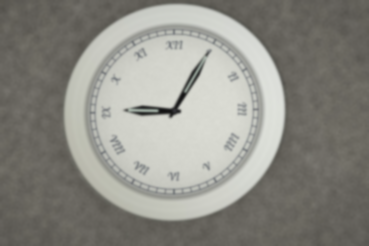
{"hour": 9, "minute": 5}
